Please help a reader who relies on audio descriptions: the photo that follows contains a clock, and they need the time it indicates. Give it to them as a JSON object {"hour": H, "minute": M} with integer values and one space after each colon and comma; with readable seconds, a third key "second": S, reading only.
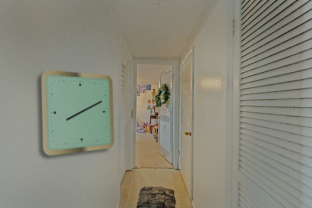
{"hour": 8, "minute": 11}
